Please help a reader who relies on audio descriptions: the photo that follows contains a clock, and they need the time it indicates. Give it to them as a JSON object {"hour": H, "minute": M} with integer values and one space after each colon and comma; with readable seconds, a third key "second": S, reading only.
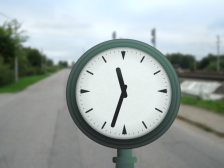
{"hour": 11, "minute": 33}
